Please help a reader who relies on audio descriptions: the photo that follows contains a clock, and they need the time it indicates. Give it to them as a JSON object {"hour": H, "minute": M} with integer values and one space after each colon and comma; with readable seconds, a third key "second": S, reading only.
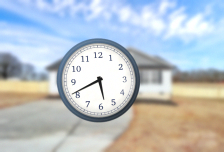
{"hour": 5, "minute": 41}
